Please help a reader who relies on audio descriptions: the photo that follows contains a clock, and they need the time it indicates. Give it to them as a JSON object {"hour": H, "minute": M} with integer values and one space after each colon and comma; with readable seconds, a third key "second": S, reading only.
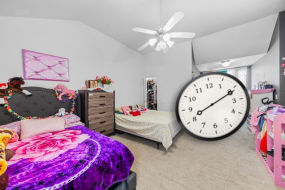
{"hour": 8, "minute": 11}
